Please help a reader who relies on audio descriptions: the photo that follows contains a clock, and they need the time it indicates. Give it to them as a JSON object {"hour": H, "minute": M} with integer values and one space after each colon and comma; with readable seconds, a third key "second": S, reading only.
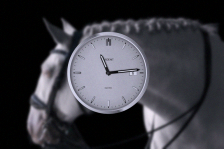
{"hour": 11, "minute": 14}
